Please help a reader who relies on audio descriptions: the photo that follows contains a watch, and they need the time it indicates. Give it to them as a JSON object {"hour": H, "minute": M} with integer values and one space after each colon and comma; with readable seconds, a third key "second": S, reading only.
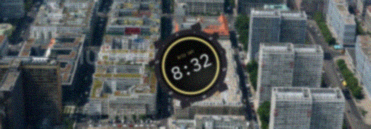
{"hour": 8, "minute": 32}
